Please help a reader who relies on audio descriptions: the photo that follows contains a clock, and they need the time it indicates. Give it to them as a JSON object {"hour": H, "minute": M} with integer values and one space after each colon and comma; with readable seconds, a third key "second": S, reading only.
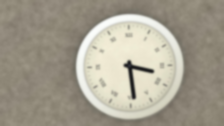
{"hour": 3, "minute": 29}
